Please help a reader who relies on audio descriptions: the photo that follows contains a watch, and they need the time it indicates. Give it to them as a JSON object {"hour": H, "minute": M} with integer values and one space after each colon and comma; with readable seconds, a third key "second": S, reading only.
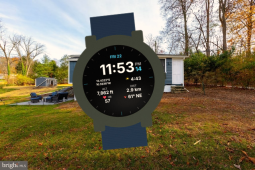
{"hour": 11, "minute": 53}
